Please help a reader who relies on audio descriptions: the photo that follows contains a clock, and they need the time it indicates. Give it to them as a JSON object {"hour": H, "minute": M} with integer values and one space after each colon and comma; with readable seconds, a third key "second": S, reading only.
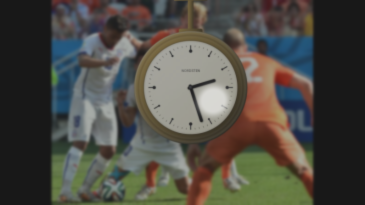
{"hour": 2, "minute": 27}
